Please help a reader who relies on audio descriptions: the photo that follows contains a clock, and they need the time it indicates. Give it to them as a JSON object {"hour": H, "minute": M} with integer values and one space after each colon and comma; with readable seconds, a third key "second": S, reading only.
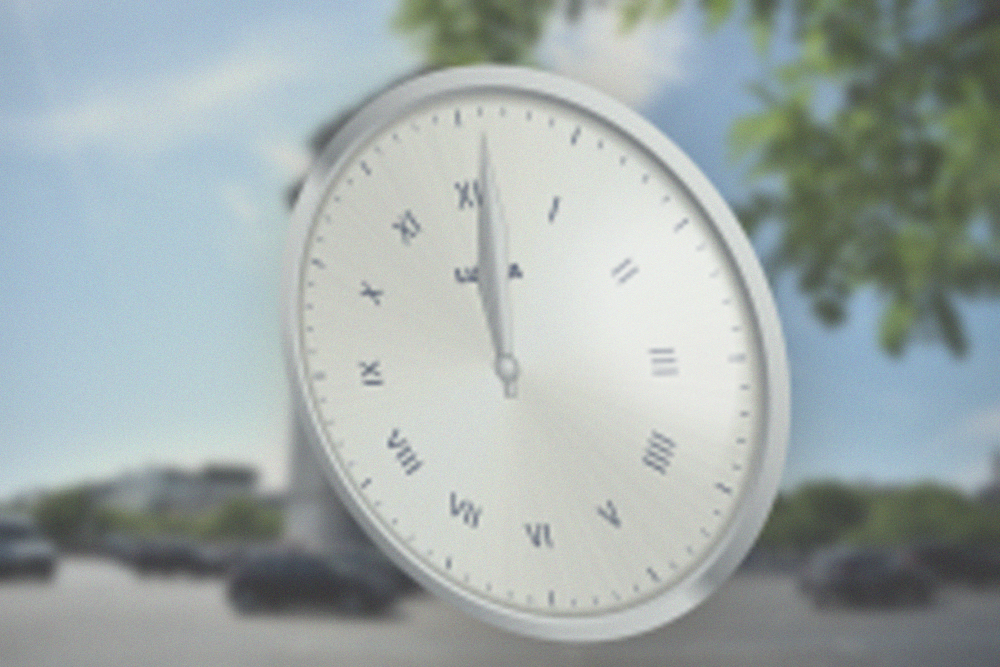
{"hour": 12, "minute": 1}
